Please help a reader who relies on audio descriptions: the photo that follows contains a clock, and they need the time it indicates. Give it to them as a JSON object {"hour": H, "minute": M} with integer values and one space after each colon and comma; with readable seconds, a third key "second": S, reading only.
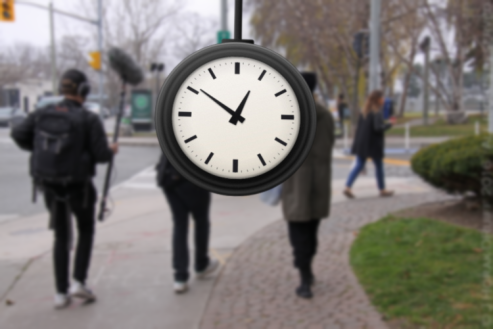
{"hour": 12, "minute": 51}
